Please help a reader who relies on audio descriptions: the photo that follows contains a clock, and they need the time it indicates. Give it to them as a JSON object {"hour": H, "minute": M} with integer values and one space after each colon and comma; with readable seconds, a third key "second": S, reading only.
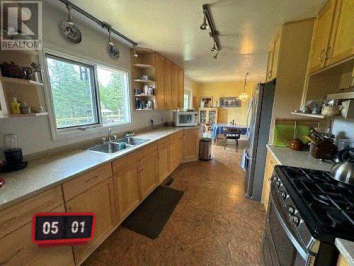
{"hour": 5, "minute": 1}
